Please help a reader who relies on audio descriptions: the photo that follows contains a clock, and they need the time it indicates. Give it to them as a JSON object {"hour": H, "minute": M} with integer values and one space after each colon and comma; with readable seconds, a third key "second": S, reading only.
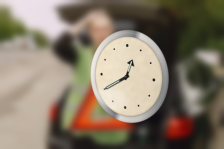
{"hour": 12, "minute": 40}
